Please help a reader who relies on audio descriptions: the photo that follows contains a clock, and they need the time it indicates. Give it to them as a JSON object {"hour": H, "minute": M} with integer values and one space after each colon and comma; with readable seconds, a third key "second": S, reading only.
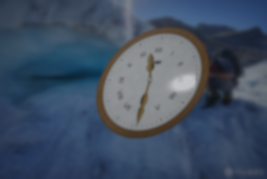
{"hour": 11, "minute": 30}
